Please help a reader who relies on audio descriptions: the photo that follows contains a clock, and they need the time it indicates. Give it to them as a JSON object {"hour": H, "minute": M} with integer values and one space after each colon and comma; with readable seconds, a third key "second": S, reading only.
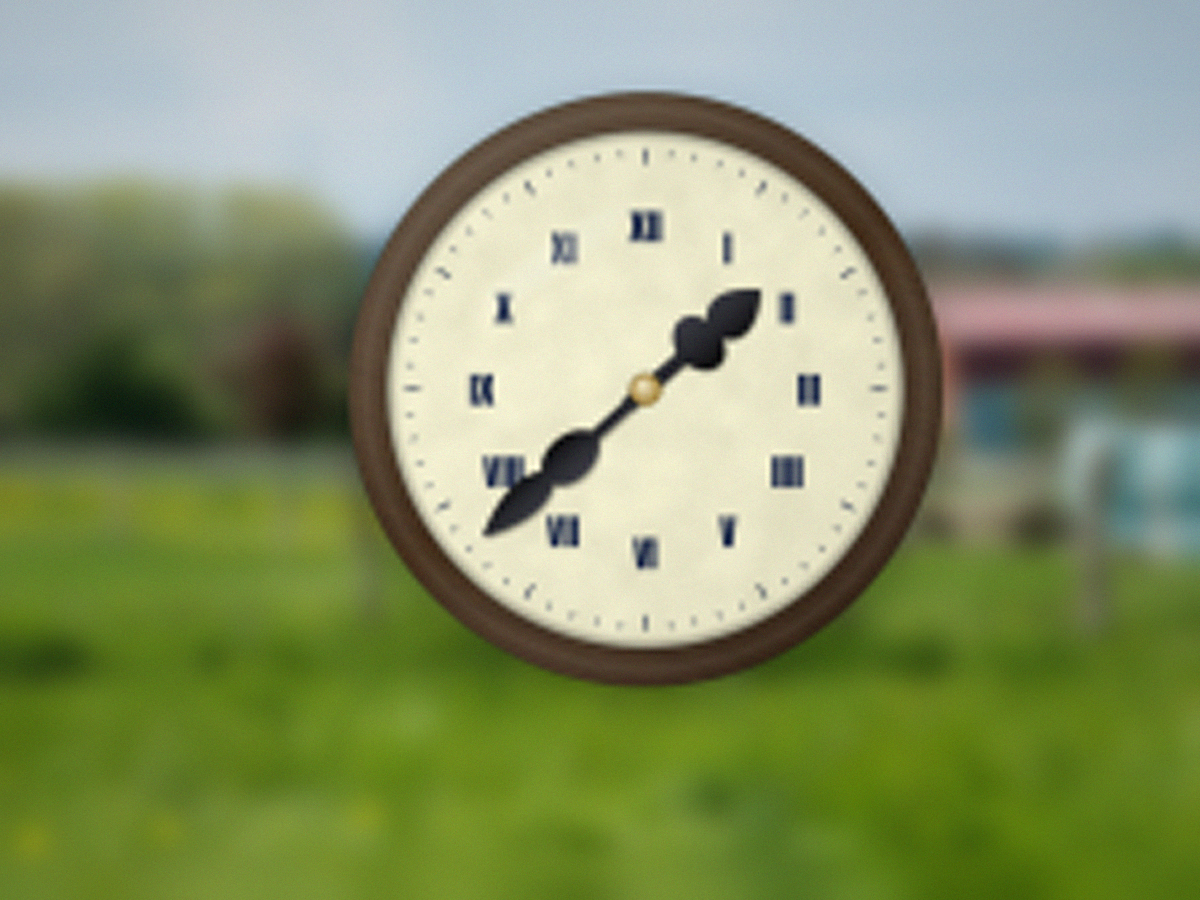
{"hour": 1, "minute": 38}
